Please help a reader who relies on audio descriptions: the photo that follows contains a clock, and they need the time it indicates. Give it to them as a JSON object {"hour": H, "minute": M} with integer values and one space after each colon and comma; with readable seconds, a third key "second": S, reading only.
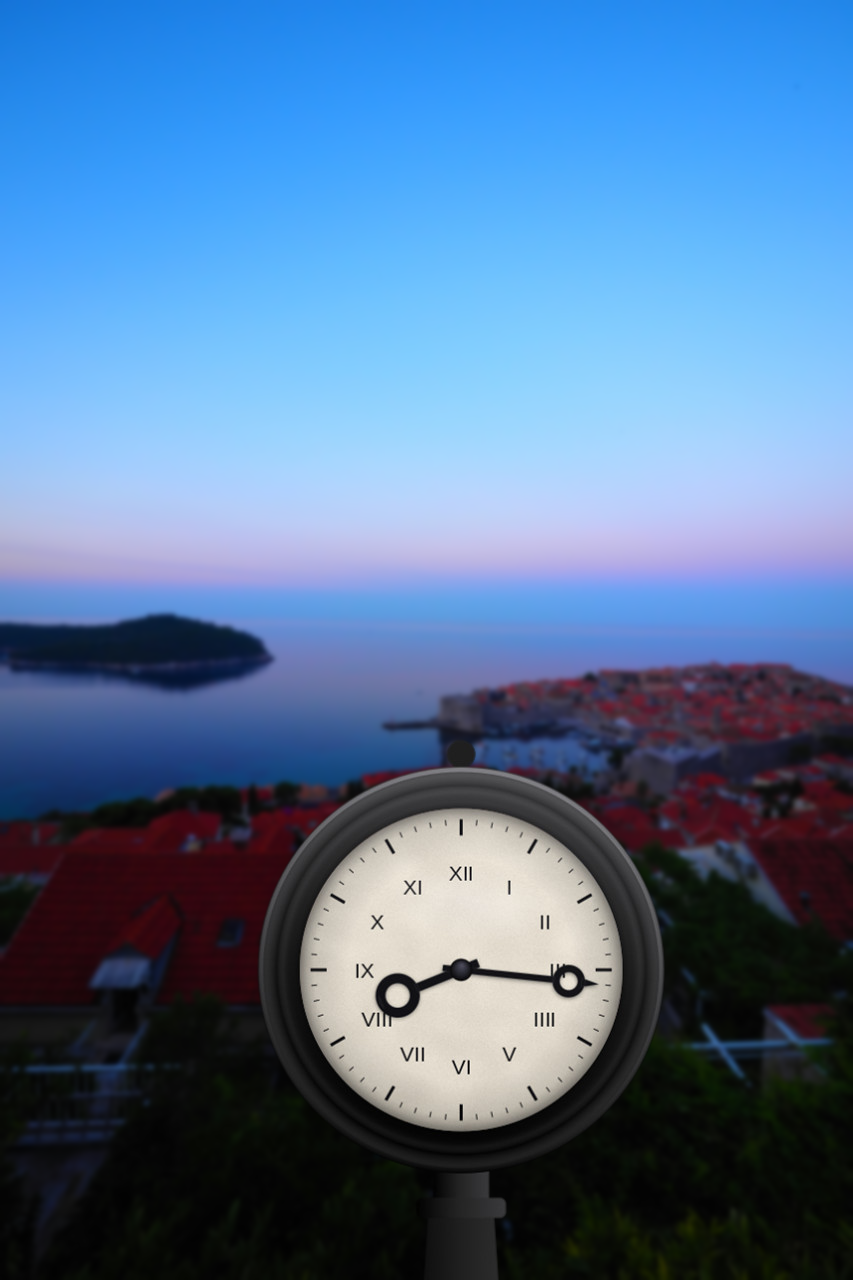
{"hour": 8, "minute": 16}
